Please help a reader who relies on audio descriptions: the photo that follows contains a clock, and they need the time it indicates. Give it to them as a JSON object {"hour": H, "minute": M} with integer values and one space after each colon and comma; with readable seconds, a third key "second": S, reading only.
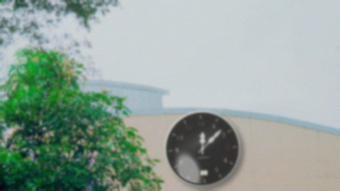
{"hour": 12, "minute": 8}
